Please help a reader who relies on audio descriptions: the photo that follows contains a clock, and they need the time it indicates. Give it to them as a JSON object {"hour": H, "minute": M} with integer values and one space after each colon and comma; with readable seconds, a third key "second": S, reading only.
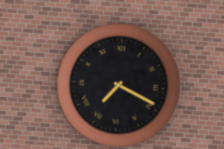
{"hour": 7, "minute": 19}
